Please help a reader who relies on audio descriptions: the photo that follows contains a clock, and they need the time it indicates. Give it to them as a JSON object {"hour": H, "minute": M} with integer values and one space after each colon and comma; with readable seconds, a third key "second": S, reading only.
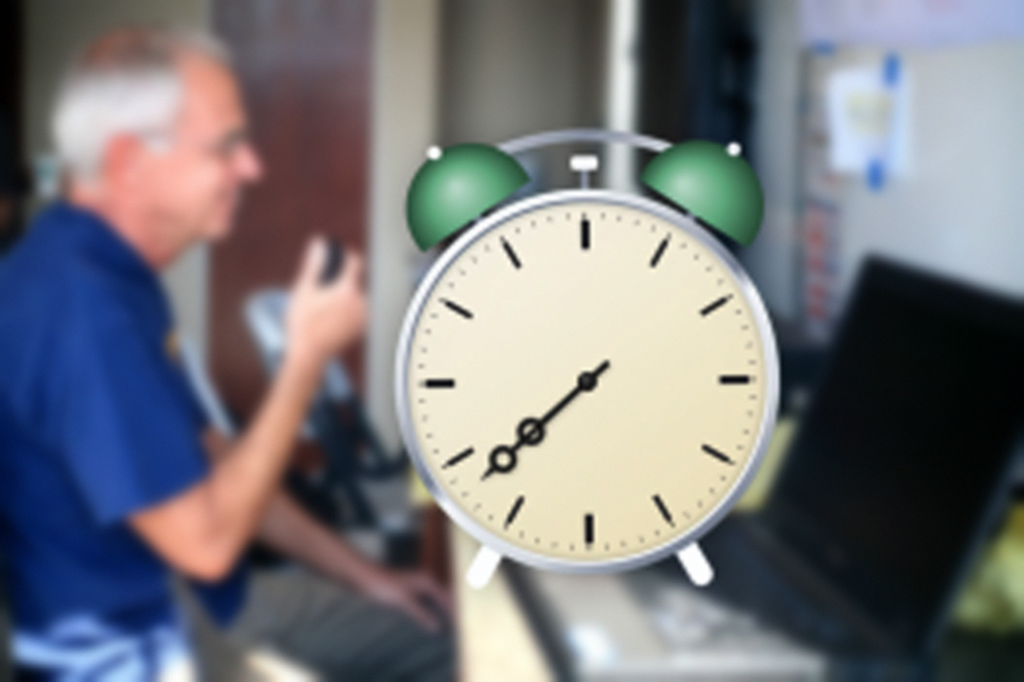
{"hour": 7, "minute": 38}
